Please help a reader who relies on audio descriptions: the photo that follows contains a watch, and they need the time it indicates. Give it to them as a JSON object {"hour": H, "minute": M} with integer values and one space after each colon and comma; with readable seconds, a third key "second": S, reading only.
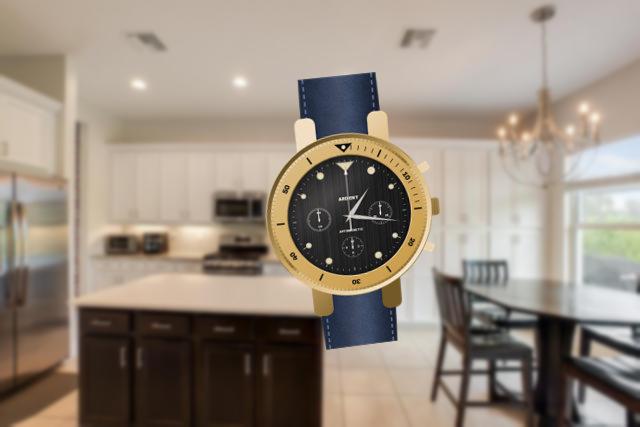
{"hour": 1, "minute": 17}
